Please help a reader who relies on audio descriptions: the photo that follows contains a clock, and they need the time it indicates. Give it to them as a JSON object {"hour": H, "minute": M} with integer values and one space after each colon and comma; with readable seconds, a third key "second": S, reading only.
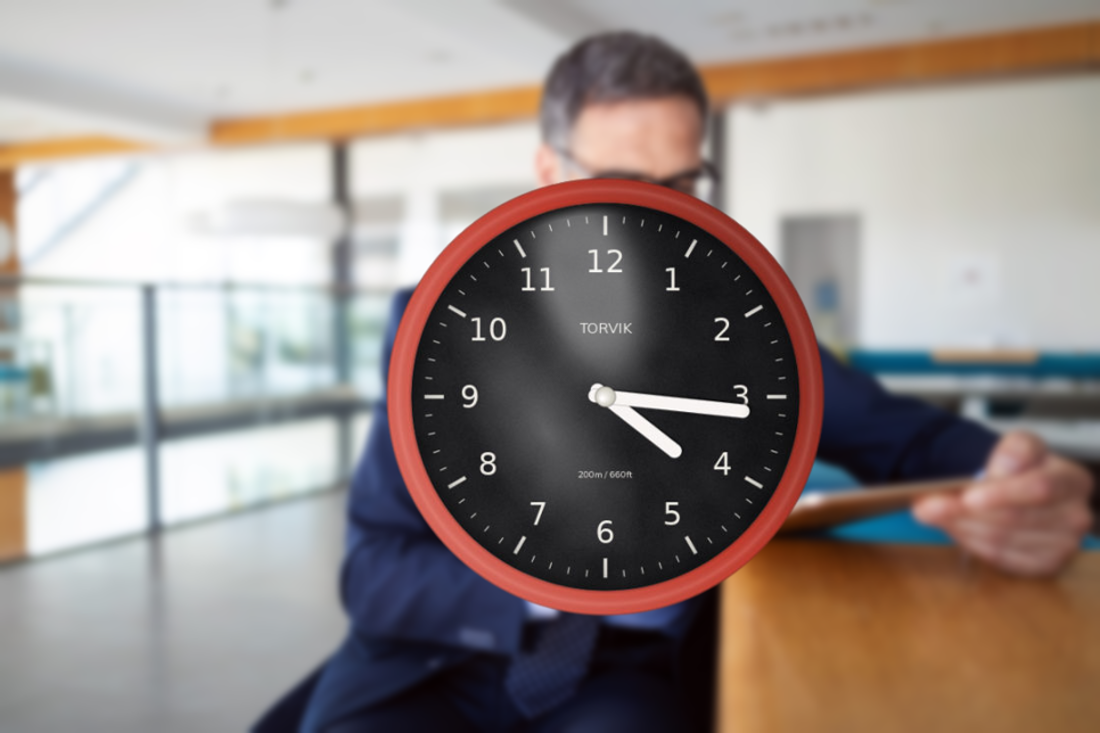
{"hour": 4, "minute": 16}
